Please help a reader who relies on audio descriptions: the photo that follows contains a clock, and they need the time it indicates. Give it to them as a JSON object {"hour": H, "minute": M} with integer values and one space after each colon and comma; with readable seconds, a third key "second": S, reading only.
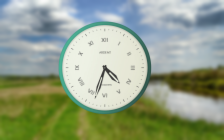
{"hour": 4, "minute": 33}
